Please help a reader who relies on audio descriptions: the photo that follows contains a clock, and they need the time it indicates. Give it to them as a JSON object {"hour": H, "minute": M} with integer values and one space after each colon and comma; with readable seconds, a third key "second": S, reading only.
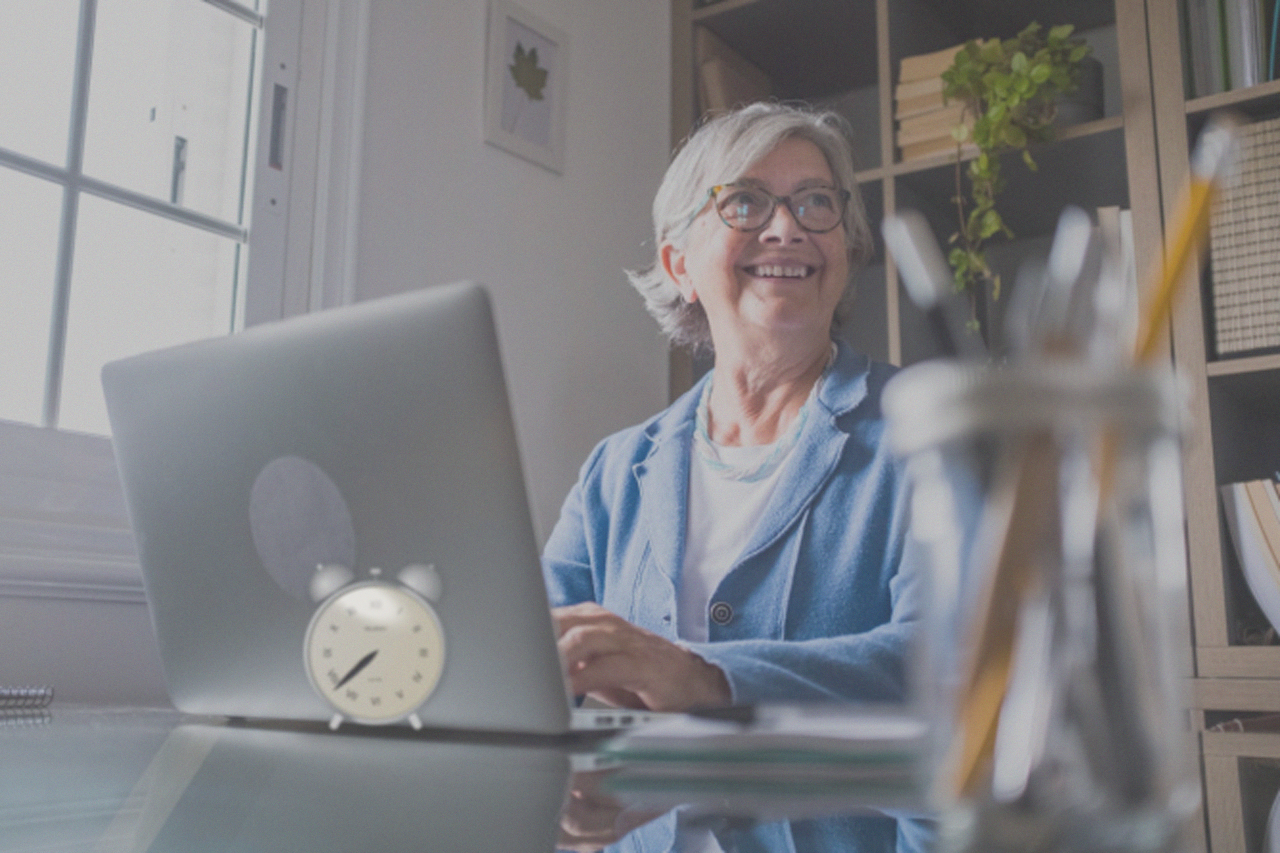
{"hour": 7, "minute": 38}
